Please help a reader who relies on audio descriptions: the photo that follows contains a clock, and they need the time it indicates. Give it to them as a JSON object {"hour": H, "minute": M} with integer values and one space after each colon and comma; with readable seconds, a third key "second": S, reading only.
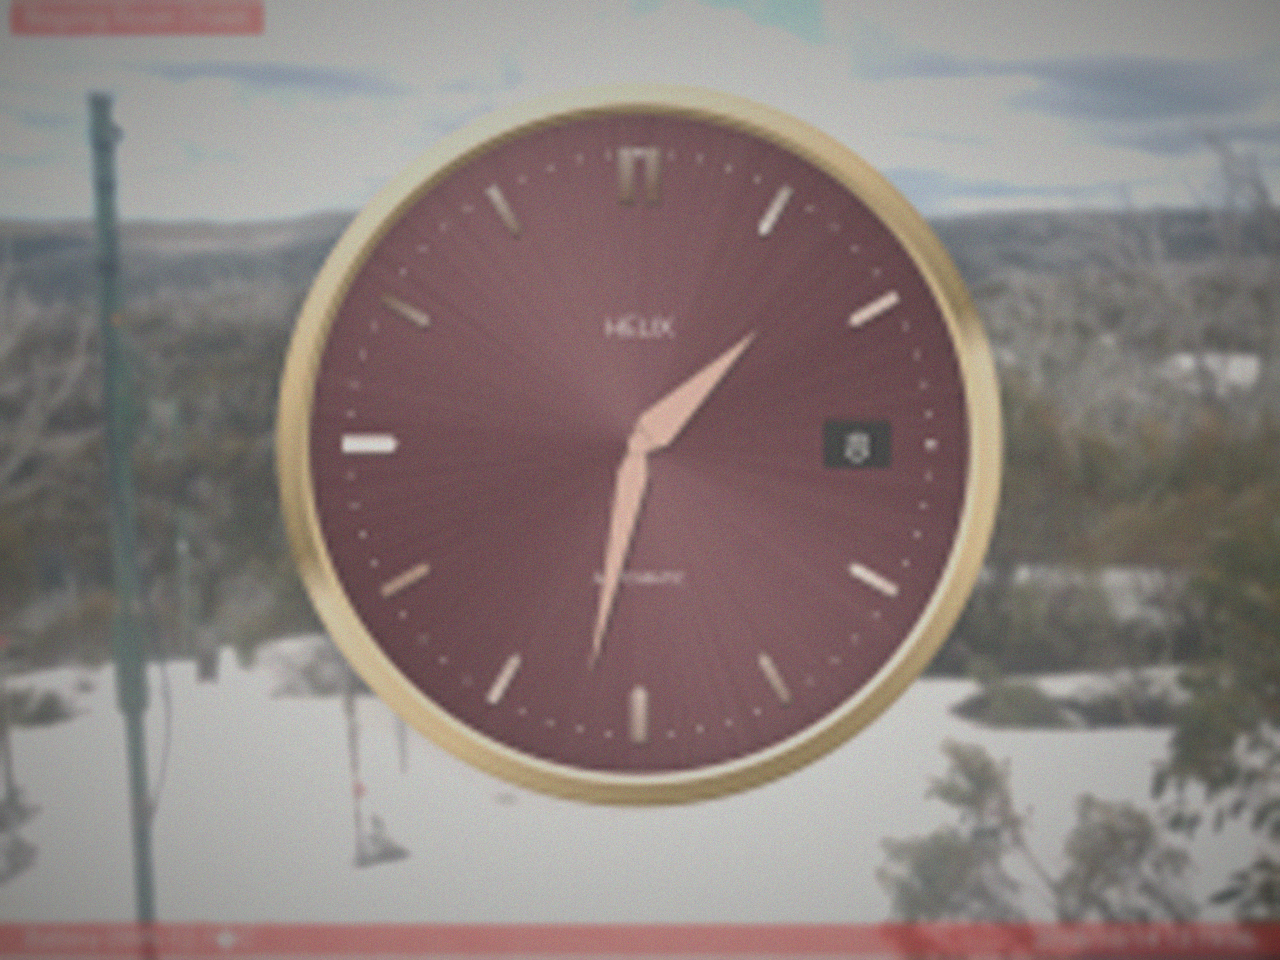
{"hour": 1, "minute": 32}
